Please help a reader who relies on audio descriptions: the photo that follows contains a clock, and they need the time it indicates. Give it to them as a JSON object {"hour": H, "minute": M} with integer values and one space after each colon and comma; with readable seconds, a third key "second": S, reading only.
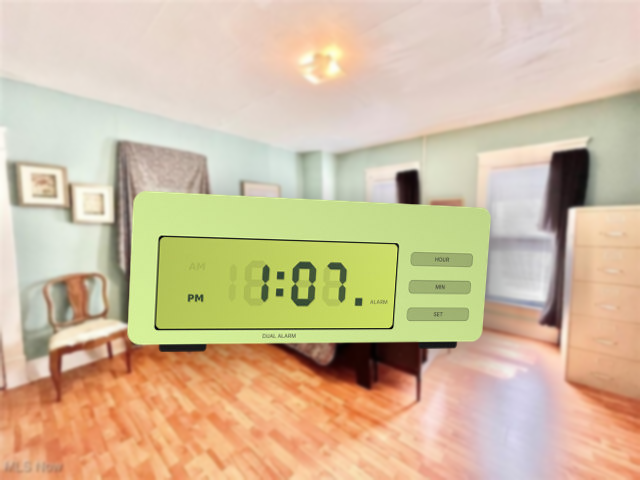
{"hour": 1, "minute": 7}
